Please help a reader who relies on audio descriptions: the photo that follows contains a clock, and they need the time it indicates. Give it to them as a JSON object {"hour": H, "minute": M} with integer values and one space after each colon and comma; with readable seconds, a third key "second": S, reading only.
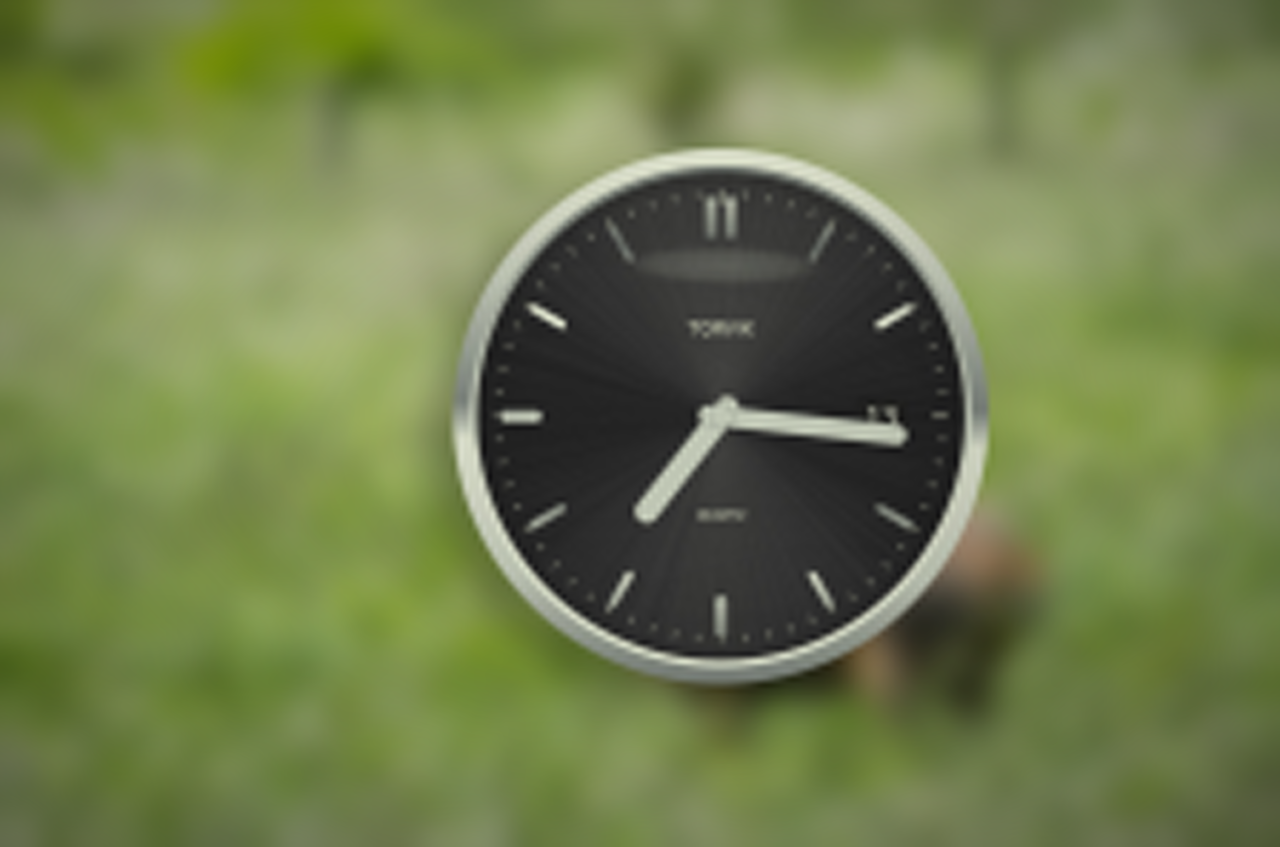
{"hour": 7, "minute": 16}
